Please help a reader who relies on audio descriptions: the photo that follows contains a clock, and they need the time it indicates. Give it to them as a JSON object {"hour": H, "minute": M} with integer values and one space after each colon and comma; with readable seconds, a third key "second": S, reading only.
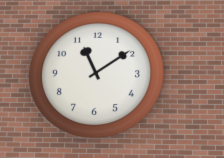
{"hour": 11, "minute": 9}
